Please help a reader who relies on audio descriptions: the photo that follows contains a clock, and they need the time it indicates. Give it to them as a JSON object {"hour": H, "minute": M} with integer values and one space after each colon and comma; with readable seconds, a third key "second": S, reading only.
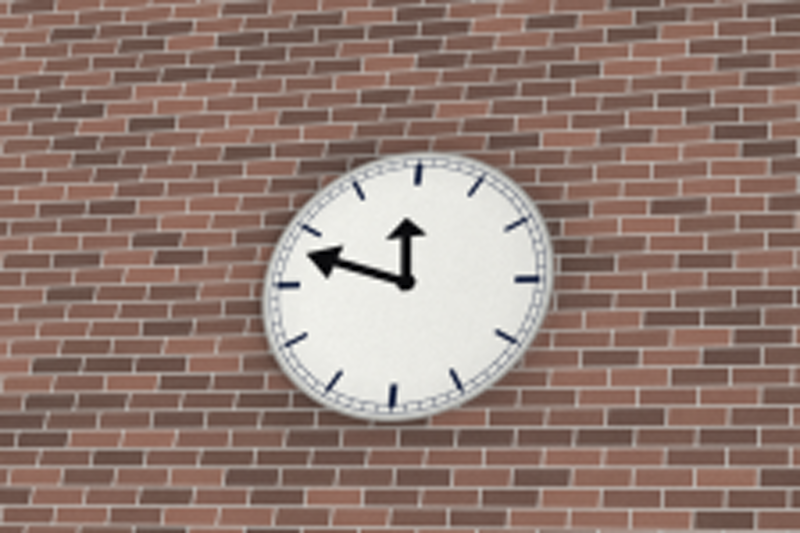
{"hour": 11, "minute": 48}
